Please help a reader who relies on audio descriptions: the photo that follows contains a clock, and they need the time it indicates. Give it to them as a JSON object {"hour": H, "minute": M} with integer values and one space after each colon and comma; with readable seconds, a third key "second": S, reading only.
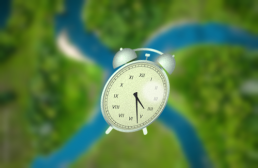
{"hour": 4, "minute": 27}
